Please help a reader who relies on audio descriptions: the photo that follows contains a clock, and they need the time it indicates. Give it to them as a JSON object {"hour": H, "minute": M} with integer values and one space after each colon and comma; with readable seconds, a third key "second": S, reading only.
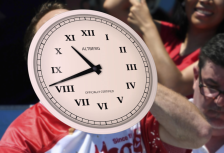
{"hour": 10, "minute": 42}
